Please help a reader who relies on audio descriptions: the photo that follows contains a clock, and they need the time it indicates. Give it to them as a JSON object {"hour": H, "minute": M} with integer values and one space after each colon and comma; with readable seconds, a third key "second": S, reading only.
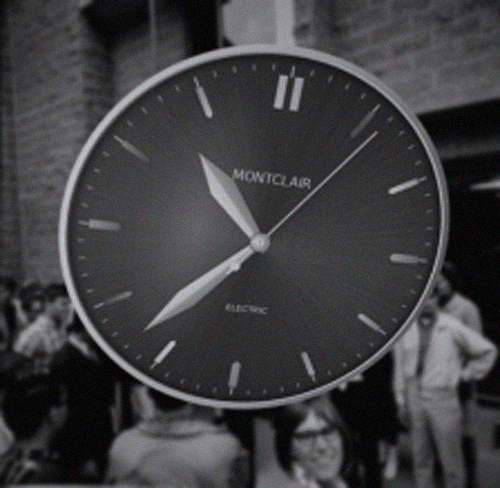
{"hour": 10, "minute": 37, "second": 6}
